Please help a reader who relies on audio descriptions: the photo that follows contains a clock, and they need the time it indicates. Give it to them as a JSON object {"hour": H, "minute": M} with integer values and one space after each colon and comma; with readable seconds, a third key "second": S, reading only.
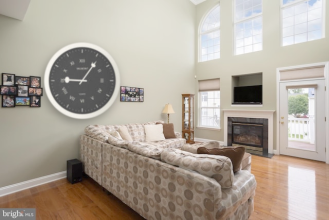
{"hour": 9, "minute": 6}
